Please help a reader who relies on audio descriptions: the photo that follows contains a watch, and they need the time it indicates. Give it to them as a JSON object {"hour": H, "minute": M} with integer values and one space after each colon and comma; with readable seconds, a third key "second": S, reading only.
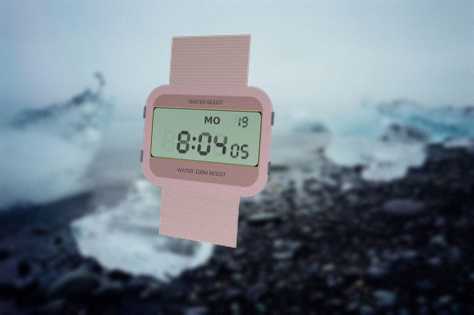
{"hour": 8, "minute": 4, "second": 5}
